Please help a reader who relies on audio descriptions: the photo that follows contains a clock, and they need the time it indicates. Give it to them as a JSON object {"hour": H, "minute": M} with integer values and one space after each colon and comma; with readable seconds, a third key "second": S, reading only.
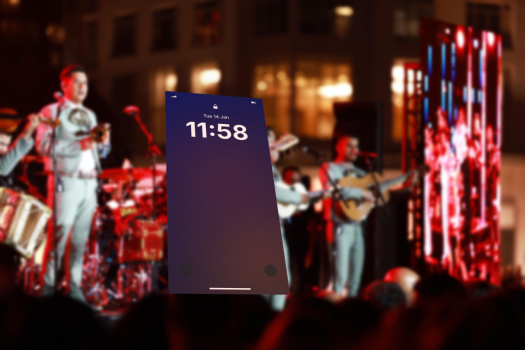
{"hour": 11, "minute": 58}
